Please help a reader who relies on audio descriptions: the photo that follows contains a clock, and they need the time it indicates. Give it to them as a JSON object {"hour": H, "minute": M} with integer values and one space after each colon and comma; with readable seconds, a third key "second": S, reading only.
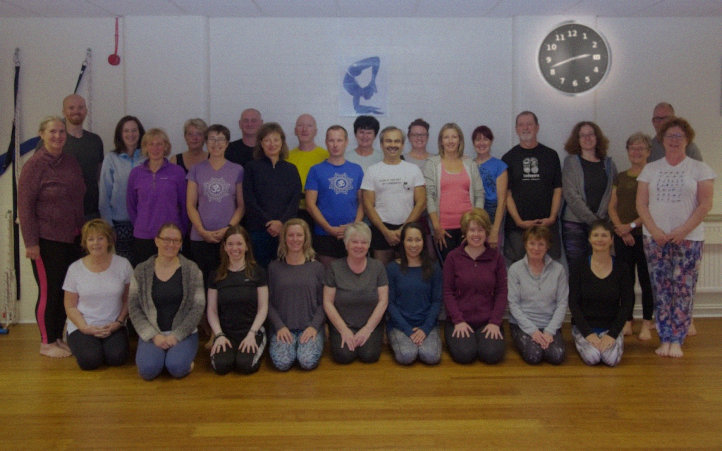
{"hour": 2, "minute": 42}
